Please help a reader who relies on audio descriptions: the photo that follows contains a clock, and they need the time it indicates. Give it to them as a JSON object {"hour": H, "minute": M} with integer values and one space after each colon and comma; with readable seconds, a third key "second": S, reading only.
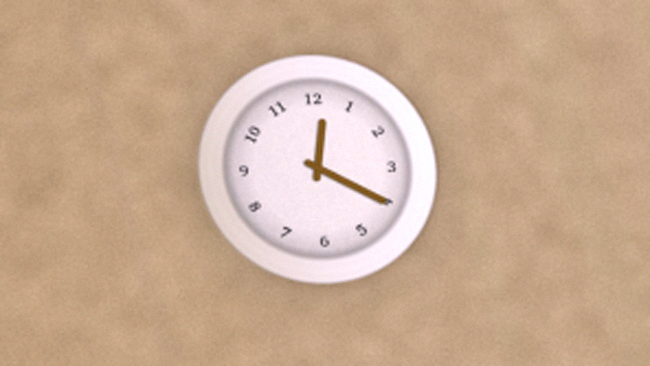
{"hour": 12, "minute": 20}
